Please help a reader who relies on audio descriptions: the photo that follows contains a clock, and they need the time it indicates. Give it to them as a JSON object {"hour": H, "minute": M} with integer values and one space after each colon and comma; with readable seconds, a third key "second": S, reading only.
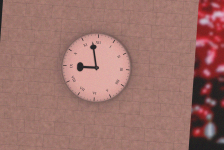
{"hour": 8, "minute": 58}
